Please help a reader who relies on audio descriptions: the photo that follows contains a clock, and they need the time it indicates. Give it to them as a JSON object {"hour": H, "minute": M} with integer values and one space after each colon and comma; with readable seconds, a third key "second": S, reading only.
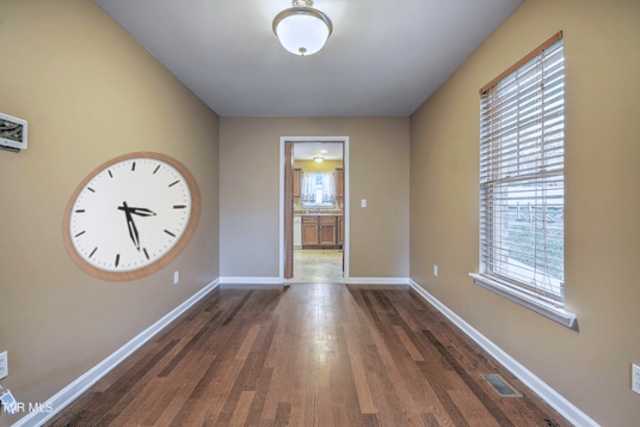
{"hour": 3, "minute": 26}
